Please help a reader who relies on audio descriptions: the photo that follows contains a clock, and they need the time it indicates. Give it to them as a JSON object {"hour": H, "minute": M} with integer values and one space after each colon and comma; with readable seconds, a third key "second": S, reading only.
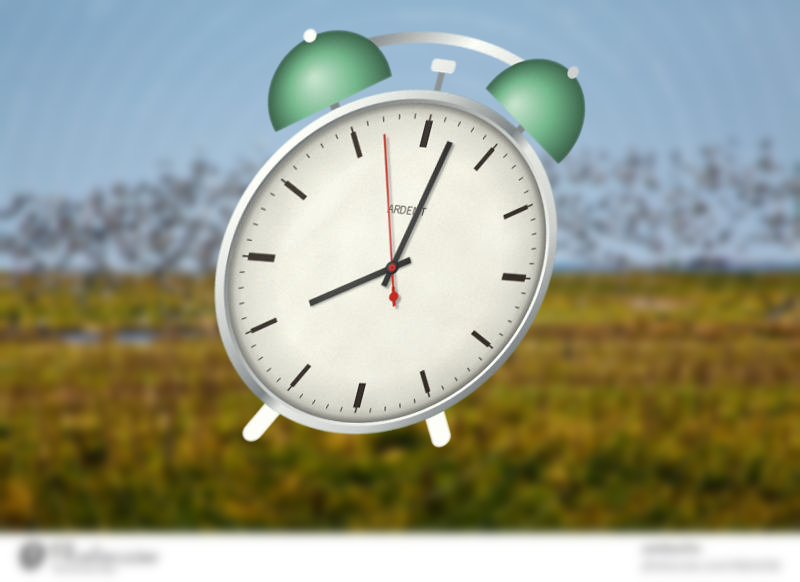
{"hour": 8, "minute": 1, "second": 57}
